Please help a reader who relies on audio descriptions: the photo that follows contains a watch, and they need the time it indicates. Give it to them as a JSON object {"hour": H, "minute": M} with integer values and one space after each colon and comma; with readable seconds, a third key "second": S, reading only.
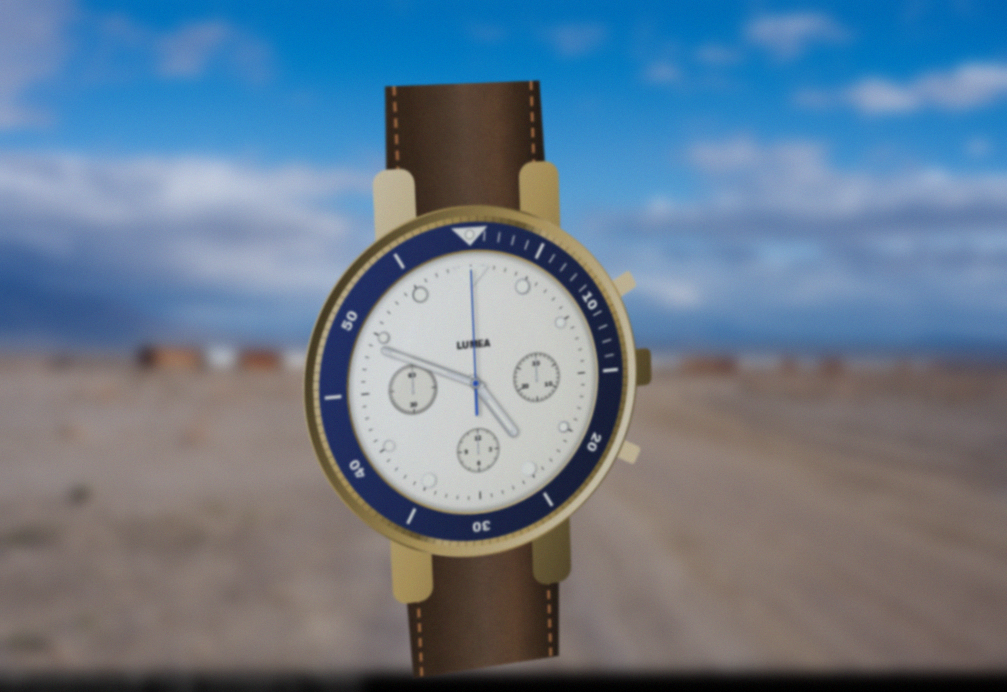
{"hour": 4, "minute": 49}
